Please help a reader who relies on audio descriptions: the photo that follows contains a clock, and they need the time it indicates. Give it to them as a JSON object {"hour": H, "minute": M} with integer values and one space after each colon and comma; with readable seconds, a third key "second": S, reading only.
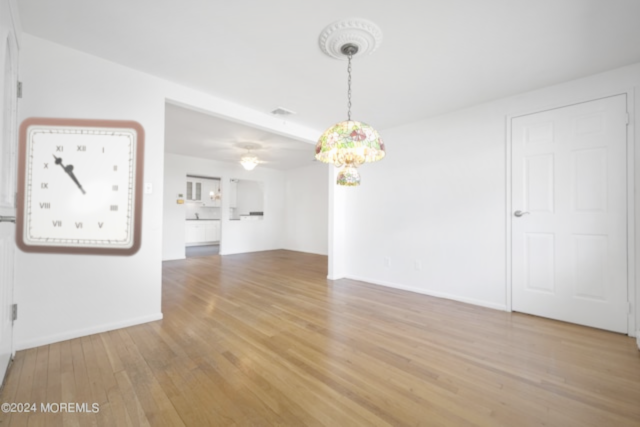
{"hour": 10, "minute": 53}
